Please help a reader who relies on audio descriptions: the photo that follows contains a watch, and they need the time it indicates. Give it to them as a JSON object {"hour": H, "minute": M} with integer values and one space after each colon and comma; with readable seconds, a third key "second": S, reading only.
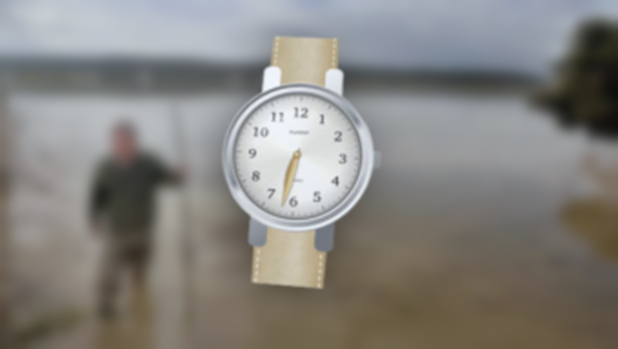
{"hour": 6, "minute": 32}
